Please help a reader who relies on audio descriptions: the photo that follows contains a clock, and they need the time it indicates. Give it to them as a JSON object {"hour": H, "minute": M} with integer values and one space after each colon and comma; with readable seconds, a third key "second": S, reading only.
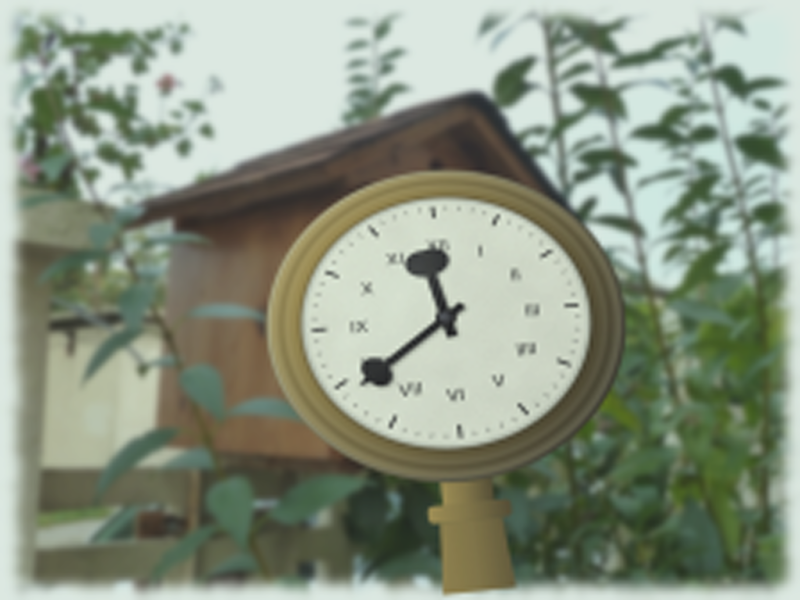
{"hour": 11, "minute": 39}
